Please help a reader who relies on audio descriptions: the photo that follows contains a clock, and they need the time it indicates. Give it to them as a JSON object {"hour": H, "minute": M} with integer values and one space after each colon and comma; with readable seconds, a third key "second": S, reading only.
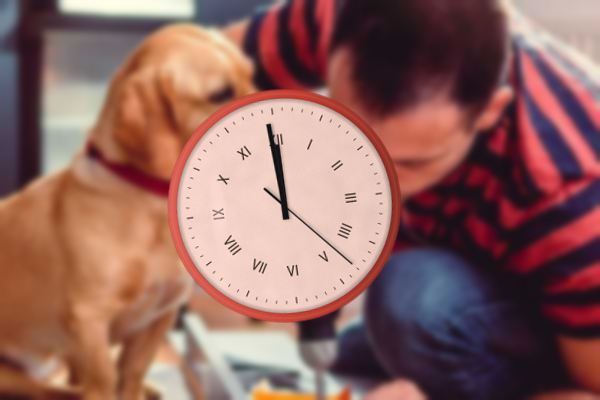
{"hour": 11, "minute": 59, "second": 23}
